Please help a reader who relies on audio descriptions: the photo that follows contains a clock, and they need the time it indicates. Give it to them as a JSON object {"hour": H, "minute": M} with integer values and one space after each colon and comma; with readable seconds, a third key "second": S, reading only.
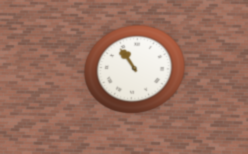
{"hour": 10, "minute": 54}
